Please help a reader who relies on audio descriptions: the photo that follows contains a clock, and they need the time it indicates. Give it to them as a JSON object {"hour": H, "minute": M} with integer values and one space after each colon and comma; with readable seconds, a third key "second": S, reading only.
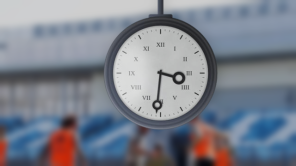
{"hour": 3, "minute": 31}
